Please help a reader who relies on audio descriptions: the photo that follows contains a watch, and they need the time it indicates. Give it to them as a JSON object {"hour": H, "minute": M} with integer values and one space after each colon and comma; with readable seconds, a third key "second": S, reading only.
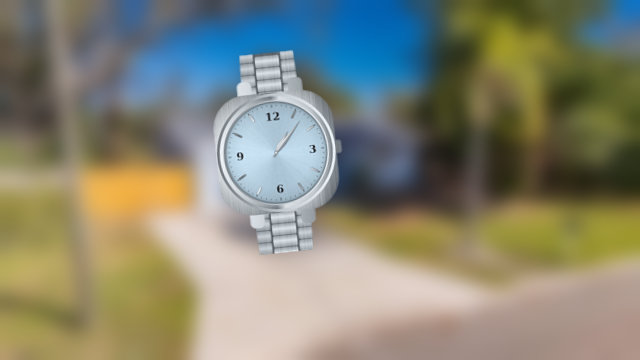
{"hour": 1, "minute": 7}
